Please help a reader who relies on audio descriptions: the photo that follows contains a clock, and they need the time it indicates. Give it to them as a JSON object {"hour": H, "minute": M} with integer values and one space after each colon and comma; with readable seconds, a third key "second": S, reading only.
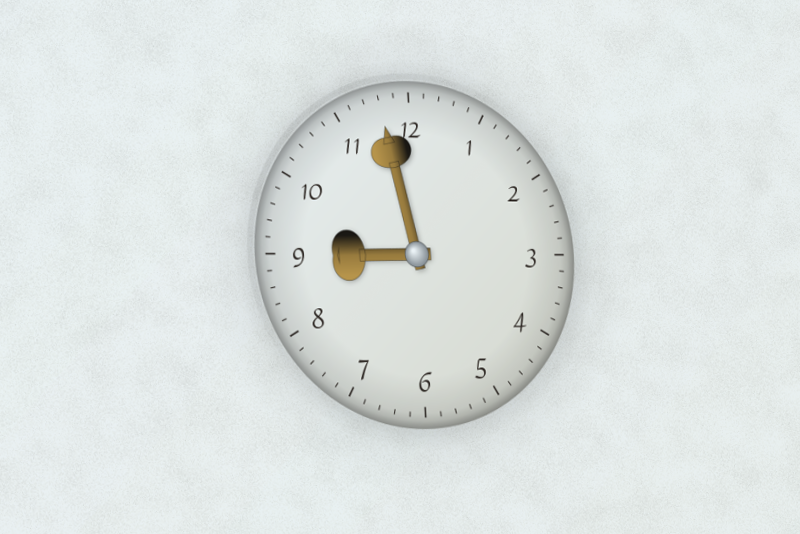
{"hour": 8, "minute": 58}
